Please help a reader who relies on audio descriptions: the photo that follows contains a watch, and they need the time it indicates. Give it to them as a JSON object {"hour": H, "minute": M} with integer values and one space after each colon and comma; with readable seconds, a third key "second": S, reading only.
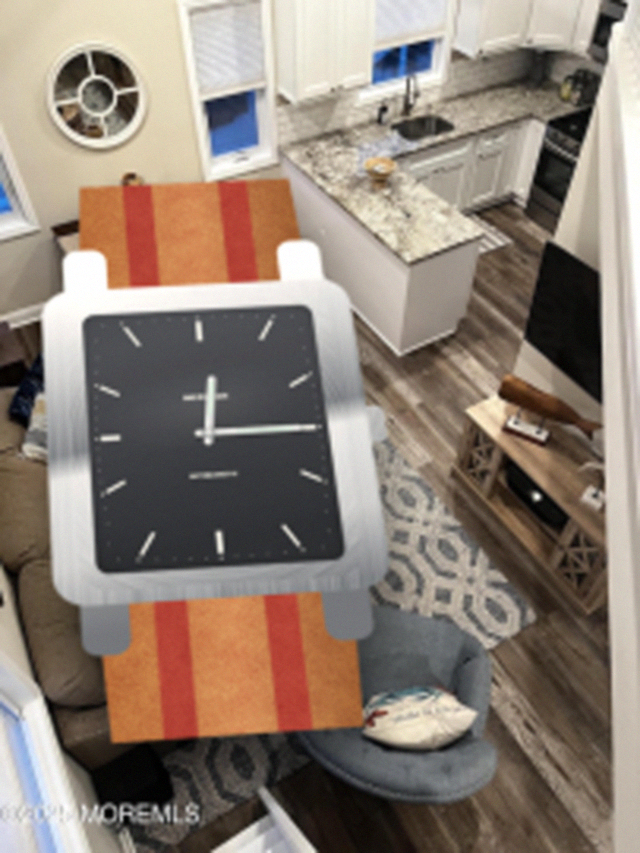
{"hour": 12, "minute": 15}
